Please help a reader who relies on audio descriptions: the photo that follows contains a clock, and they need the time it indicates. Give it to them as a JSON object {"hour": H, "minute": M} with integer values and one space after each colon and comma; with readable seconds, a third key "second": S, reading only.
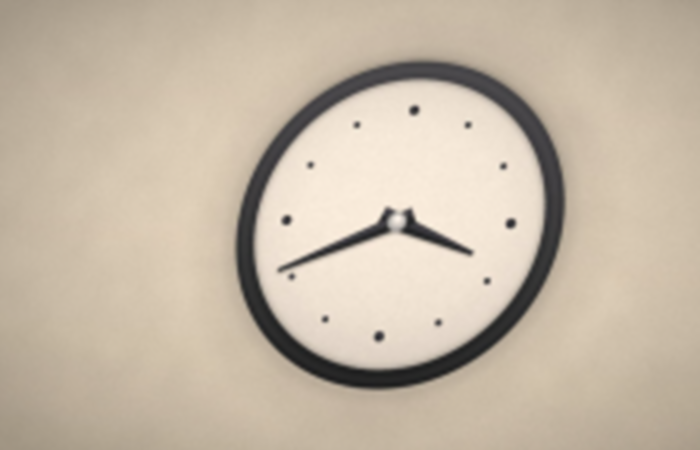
{"hour": 3, "minute": 41}
